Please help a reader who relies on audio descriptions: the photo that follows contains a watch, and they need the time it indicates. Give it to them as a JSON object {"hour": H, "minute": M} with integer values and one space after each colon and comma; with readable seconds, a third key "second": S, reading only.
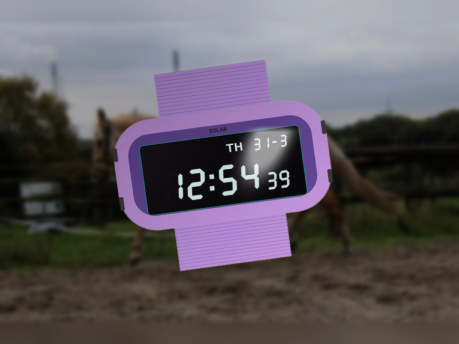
{"hour": 12, "minute": 54, "second": 39}
